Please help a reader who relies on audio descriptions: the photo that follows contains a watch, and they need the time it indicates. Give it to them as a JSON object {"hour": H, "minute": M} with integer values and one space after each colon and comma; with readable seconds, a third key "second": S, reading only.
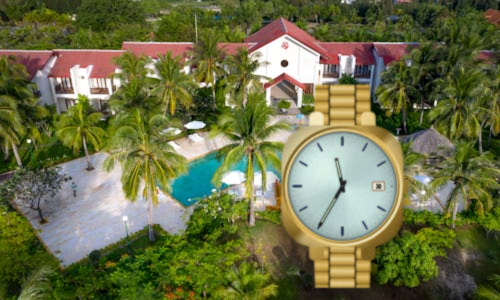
{"hour": 11, "minute": 35}
